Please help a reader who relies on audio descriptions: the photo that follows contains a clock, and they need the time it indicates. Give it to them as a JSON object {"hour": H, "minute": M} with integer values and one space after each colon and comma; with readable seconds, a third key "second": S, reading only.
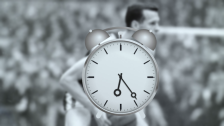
{"hour": 6, "minute": 24}
